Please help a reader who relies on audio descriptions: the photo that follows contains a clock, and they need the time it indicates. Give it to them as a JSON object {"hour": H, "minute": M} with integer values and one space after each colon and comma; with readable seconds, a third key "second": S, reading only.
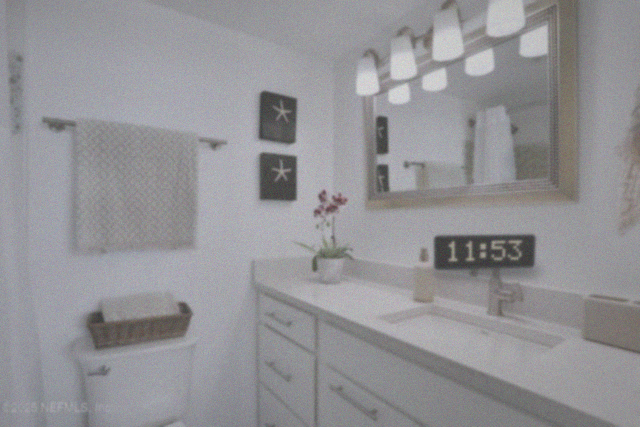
{"hour": 11, "minute": 53}
